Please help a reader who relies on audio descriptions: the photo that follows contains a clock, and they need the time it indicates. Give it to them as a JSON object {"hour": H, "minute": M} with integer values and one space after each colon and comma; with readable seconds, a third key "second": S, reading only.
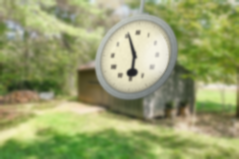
{"hour": 5, "minute": 56}
